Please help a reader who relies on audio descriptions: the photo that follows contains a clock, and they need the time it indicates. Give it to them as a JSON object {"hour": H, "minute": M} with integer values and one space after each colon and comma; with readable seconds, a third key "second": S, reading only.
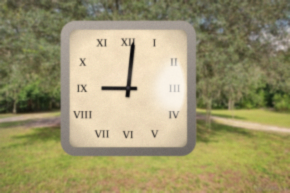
{"hour": 9, "minute": 1}
